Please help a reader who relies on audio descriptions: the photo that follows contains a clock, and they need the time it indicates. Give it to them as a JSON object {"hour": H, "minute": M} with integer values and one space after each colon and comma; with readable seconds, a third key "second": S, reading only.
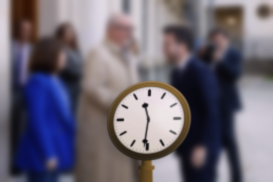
{"hour": 11, "minute": 31}
